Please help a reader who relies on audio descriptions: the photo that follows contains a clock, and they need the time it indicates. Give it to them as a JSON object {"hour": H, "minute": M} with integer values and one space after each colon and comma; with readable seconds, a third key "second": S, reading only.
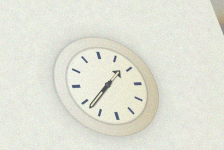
{"hour": 1, "minute": 38}
